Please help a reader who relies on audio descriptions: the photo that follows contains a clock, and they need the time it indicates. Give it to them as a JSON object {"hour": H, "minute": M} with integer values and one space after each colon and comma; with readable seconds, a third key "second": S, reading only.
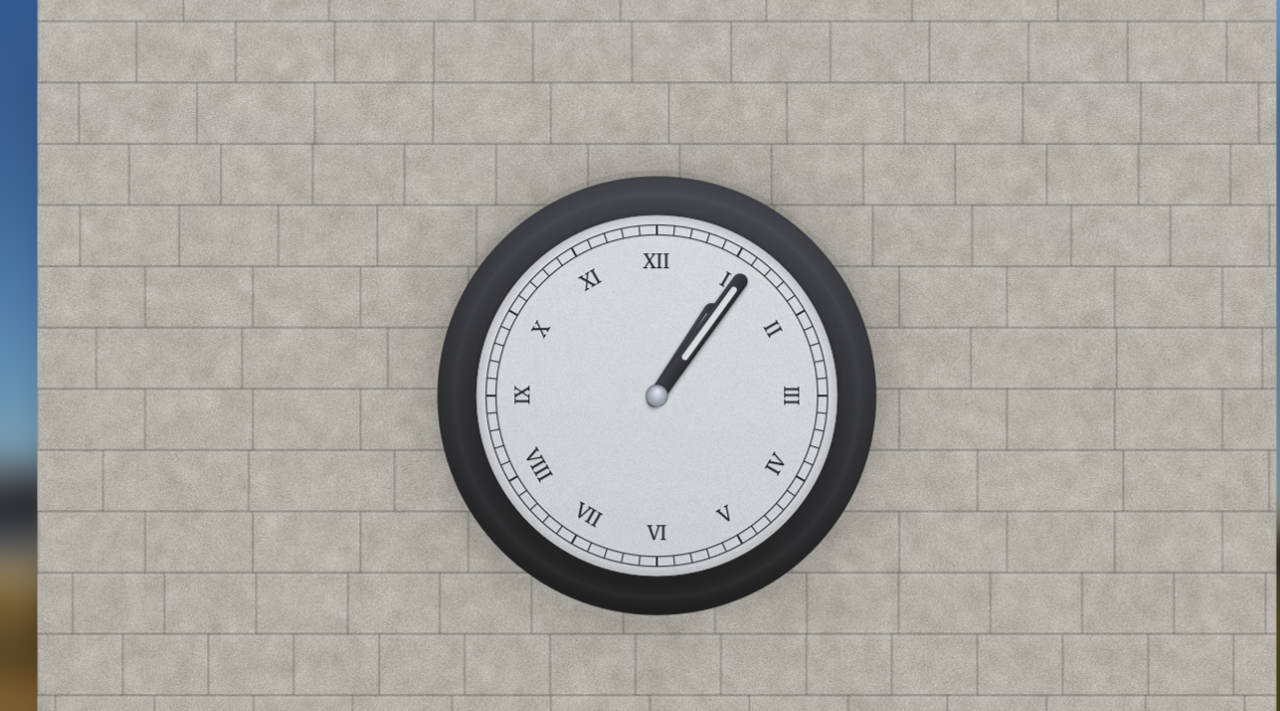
{"hour": 1, "minute": 6}
